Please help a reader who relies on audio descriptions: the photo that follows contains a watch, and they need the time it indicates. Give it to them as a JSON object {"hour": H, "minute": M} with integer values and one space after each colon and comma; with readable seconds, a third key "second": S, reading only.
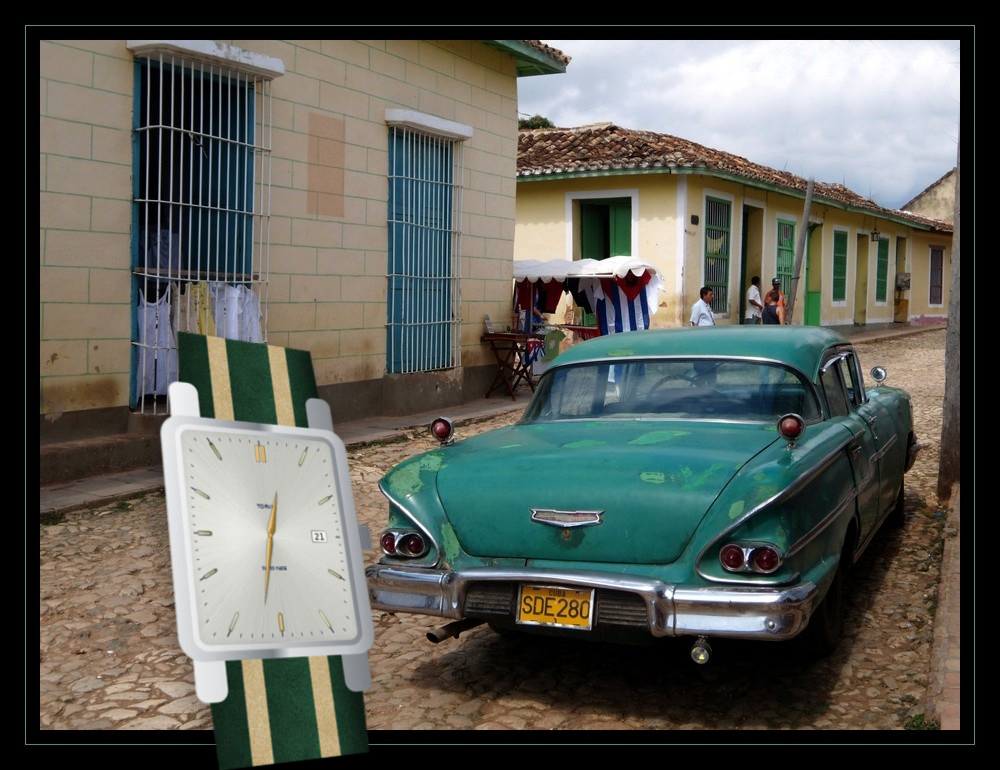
{"hour": 12, "minute": 32}
